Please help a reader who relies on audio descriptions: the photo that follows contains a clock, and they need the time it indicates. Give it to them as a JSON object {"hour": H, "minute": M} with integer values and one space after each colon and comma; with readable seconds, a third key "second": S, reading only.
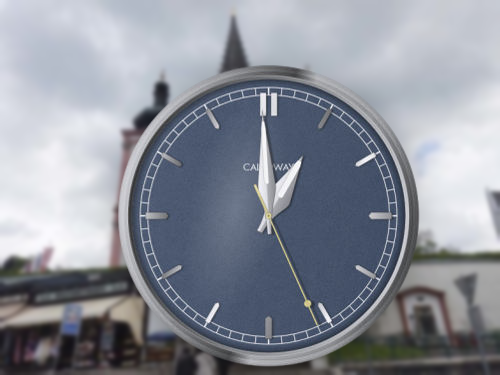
{"hour": 12, "minute": 59, "second": 26}
